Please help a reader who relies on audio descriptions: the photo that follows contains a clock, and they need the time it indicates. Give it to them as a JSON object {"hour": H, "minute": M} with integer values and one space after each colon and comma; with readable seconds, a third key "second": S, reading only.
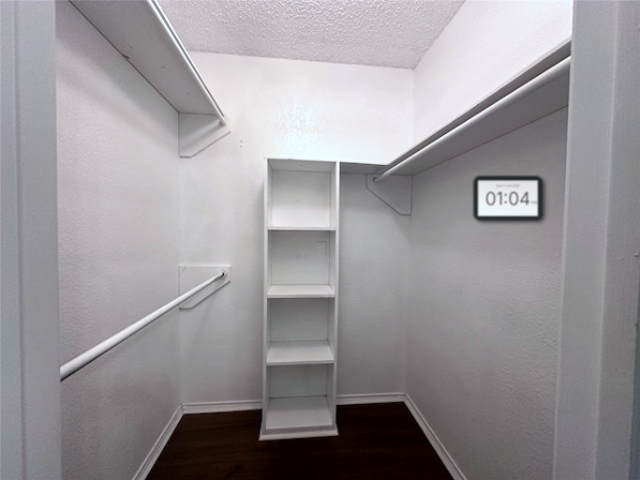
{"hour": 1, "minute": 4}
